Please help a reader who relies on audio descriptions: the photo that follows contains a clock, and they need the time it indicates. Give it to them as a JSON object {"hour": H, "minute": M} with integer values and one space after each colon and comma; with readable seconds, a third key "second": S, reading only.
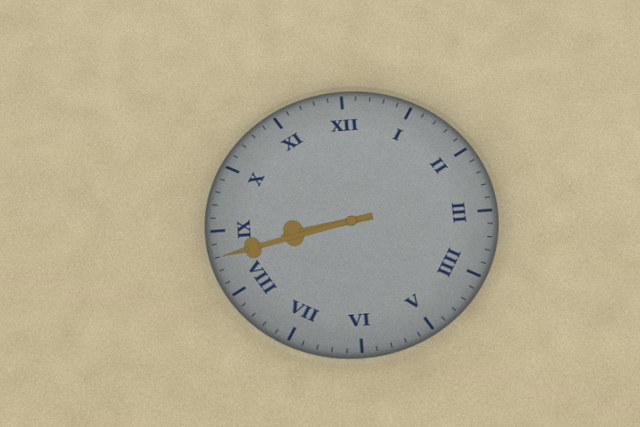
{"hour": 8, "minute": 43}
